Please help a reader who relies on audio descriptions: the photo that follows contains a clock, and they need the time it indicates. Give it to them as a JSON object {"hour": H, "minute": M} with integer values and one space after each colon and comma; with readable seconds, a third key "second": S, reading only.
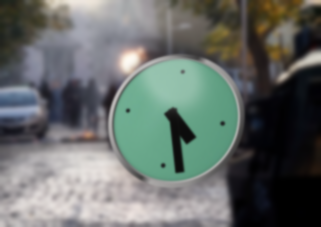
{"hour": 4, "minute": 27}
